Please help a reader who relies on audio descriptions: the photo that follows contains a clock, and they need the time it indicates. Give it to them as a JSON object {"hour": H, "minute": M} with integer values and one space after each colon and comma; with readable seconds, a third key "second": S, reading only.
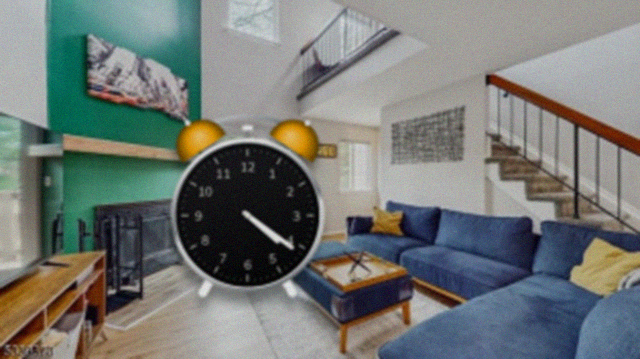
{"hour": 4, "minute": 21}
